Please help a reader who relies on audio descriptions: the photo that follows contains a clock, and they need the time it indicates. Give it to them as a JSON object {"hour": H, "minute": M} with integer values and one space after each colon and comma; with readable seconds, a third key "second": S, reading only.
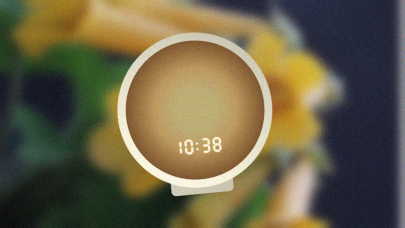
{"hour": 10, "minute": 38}
